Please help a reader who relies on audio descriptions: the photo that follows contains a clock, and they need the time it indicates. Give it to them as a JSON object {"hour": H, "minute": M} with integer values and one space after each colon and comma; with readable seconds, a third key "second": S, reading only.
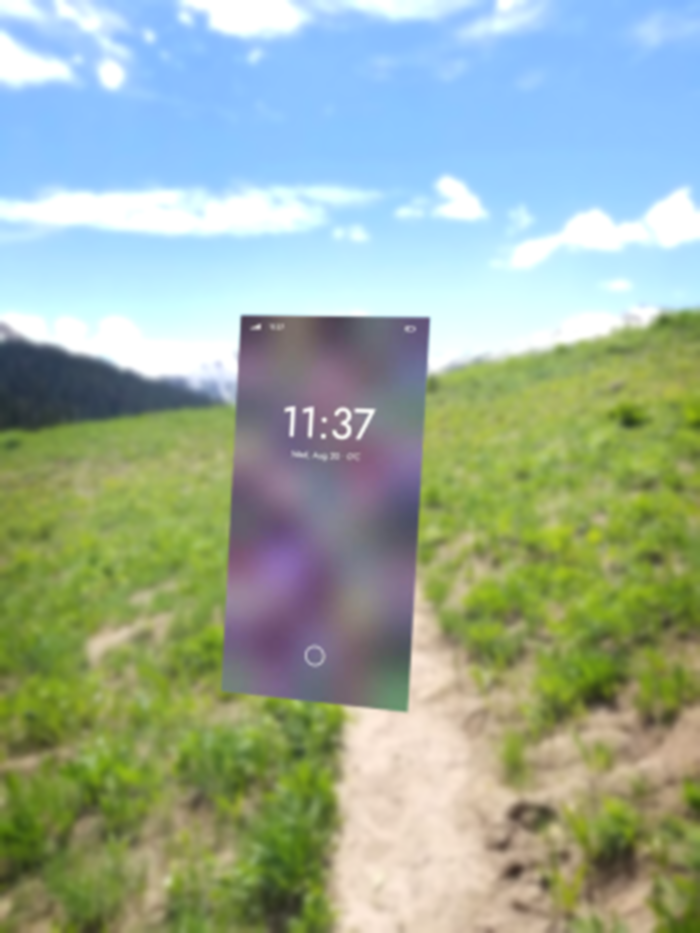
{"hour": 11, "minute": 37}
